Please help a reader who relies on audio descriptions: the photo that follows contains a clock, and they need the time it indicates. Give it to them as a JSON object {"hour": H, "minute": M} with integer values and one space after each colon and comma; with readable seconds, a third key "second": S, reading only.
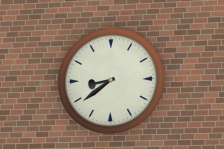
{"hour": 8, "minute": 39}
